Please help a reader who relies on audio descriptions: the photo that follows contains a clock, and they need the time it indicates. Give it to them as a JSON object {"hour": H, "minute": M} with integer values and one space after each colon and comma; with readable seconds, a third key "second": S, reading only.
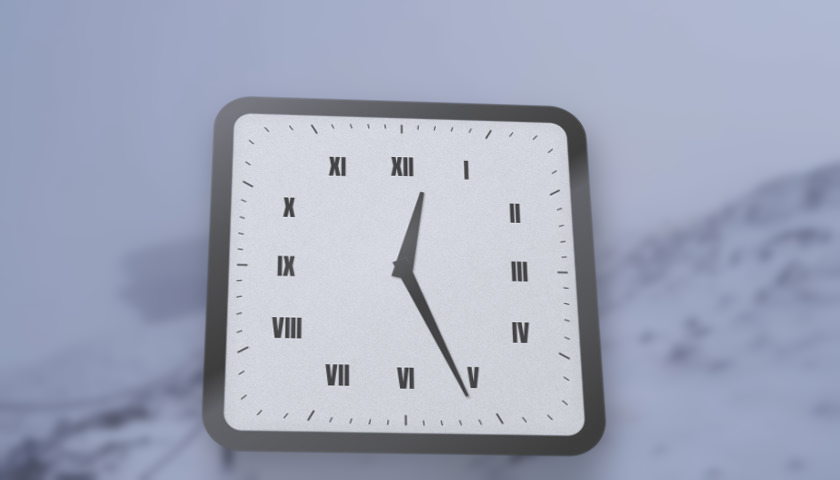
{"hour": 12, "minute": 26}
